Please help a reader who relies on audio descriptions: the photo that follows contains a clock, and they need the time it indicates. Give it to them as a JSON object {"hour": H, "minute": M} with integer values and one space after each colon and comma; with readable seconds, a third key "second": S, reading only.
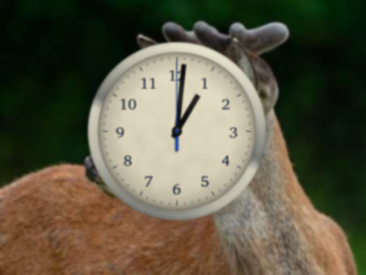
{"hour": 1, "minute": 1, "second": 0}
